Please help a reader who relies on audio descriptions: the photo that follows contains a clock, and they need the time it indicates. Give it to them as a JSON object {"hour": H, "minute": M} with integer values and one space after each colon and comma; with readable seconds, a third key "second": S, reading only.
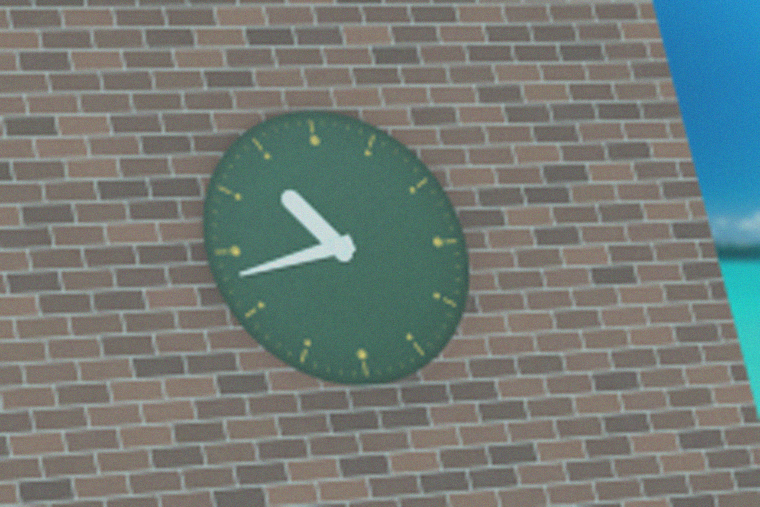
{"hour": 10, "minute": 43}
